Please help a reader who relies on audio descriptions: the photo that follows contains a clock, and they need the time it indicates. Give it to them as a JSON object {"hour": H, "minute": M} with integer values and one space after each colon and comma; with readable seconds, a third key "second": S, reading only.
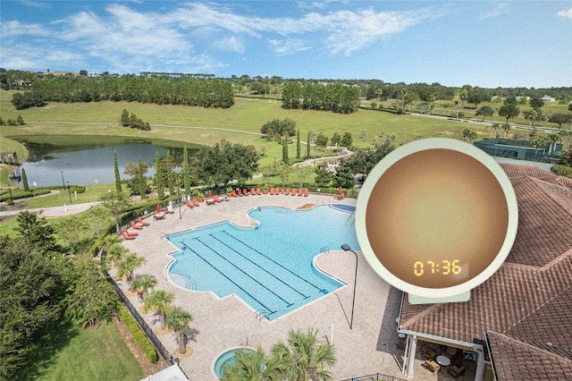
{"hour": 7, "minute": 36}
